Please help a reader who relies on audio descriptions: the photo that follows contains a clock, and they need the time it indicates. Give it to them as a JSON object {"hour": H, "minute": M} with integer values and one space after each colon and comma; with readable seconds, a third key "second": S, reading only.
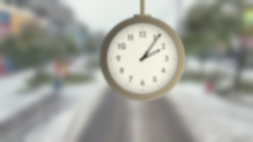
{"hour": 2, "minute": 6}
